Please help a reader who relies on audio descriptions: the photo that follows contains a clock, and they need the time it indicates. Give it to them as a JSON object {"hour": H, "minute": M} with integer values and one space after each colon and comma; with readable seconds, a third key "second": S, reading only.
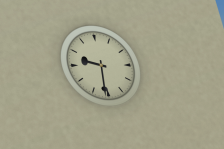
{"hour": 9, "minute": 31}
